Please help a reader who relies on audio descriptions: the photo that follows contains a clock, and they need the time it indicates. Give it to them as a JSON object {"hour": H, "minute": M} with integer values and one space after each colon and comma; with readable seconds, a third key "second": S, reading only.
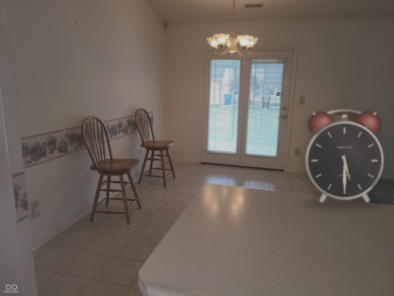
{"hour": 5, "minute": 30}
